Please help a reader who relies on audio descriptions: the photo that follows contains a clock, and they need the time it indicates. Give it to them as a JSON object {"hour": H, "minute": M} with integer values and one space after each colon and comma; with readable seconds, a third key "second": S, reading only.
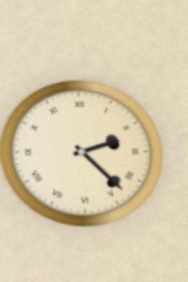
{"hour": 2, "minute": 23}
